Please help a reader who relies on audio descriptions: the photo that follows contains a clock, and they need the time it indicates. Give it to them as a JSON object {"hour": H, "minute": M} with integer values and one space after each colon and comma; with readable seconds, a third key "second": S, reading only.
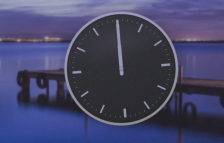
{"hour": 12, "minute": 0}
